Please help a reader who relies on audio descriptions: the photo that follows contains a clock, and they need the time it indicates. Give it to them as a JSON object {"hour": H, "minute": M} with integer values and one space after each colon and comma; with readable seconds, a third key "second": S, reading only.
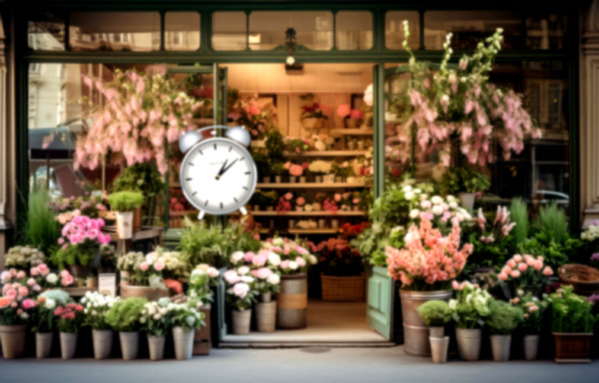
{"hour": 1, "minute": 9}
